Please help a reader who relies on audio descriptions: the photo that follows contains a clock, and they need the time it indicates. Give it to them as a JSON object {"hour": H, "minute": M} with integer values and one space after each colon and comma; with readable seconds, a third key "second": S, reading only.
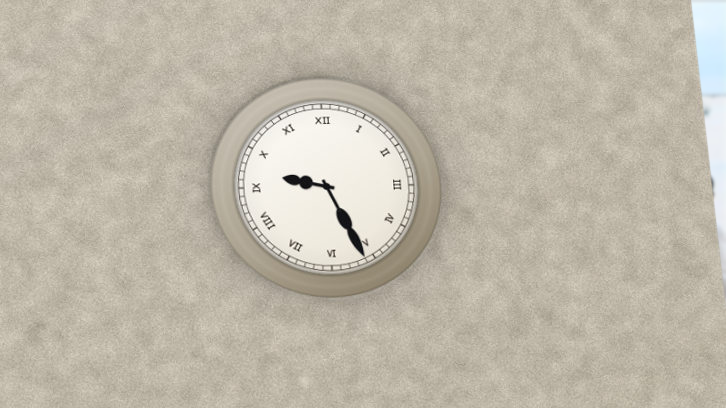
{"hour": 9, "minute": 26}
